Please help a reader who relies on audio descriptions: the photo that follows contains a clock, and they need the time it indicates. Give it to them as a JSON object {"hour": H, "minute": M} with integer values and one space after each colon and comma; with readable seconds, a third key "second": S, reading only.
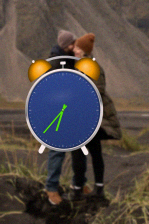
{"hour": 6, "minute": 37}
